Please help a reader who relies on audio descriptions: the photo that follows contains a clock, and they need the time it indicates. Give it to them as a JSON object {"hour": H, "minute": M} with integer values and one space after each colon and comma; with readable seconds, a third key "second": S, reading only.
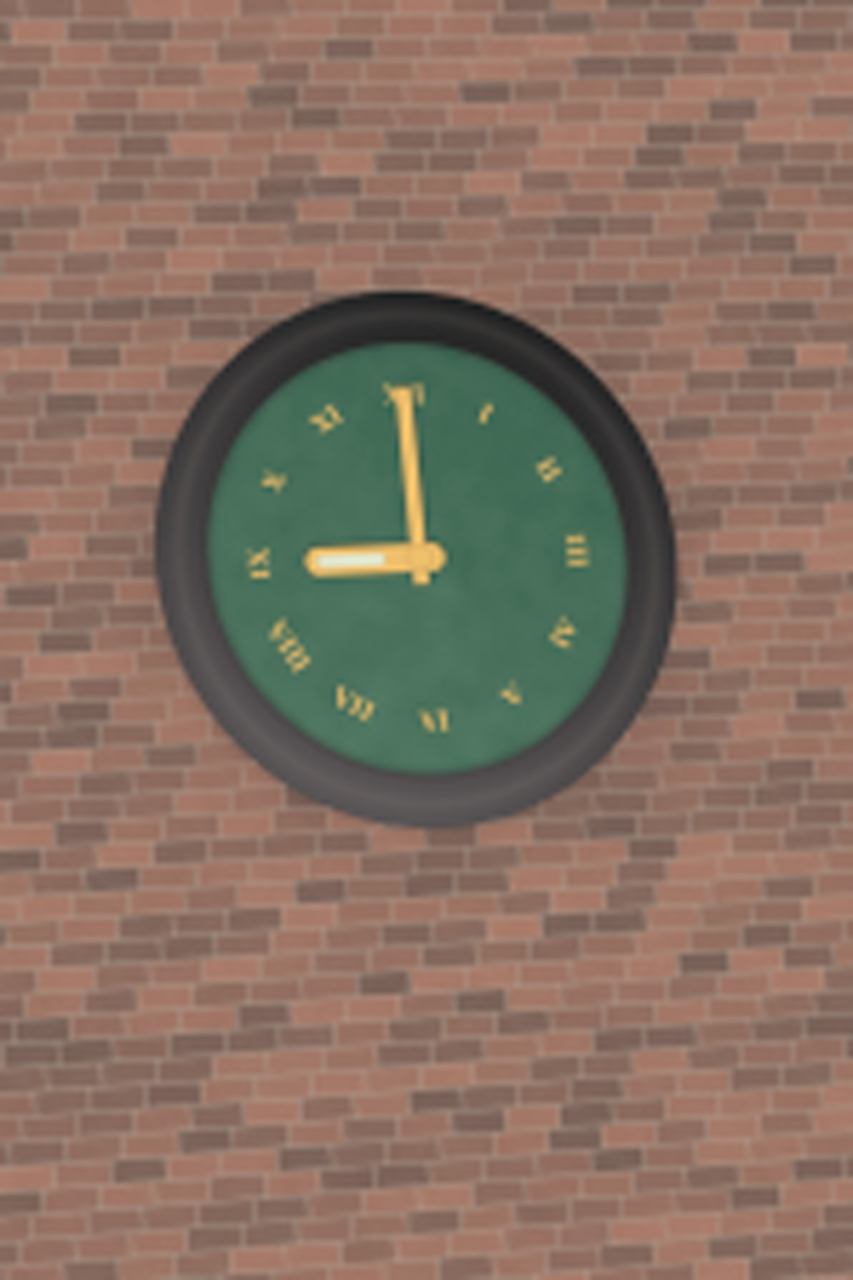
{"hour": 9, "minute": 0}
